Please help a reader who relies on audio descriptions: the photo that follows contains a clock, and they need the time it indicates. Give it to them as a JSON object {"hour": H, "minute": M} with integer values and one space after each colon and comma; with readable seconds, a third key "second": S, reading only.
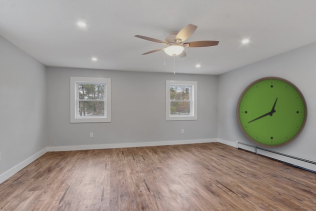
{"hour": 12, "minute": 41}
